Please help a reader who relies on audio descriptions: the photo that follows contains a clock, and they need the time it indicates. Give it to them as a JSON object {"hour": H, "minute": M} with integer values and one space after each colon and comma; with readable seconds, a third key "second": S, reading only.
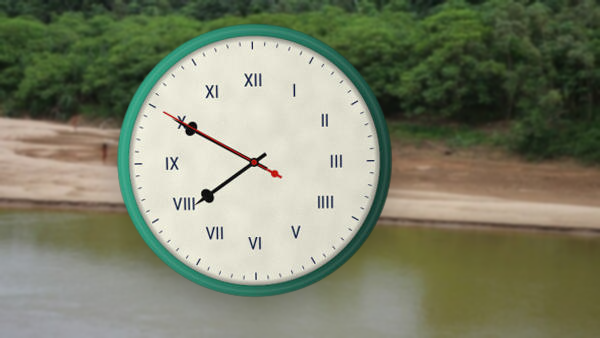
{"hour": 7, "minute": 49, "second": 50}
